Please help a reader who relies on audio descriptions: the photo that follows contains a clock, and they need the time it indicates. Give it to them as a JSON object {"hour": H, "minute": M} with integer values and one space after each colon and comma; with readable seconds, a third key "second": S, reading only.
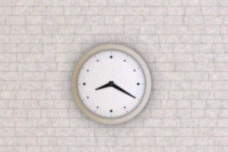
{"hour": 8, "minute": 20}
